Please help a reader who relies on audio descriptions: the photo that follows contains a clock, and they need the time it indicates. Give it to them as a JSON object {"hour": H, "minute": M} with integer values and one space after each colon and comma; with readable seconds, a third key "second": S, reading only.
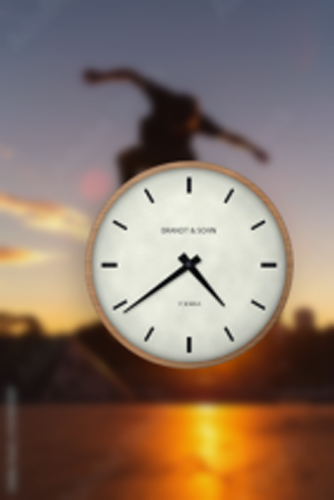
{"hour": 4, "minute": 39}
